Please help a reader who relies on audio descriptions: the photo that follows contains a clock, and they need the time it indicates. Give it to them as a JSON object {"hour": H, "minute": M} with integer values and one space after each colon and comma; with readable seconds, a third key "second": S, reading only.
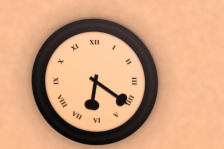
{"hour": 6, "minute": 21}
